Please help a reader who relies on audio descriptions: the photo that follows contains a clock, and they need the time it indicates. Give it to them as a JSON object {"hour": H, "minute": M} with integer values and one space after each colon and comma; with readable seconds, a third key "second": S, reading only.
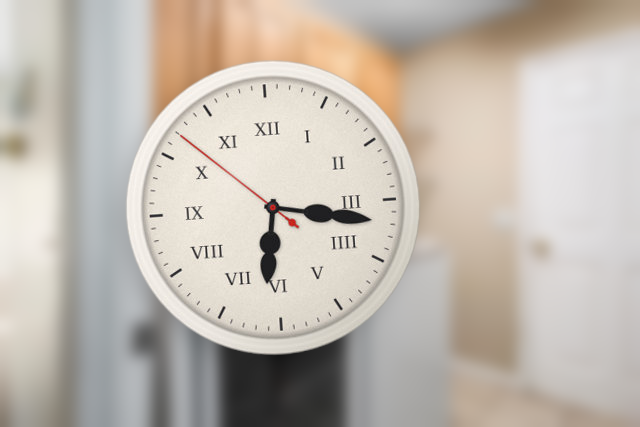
{"hour": 6, "minute": 16, "second": 52}
